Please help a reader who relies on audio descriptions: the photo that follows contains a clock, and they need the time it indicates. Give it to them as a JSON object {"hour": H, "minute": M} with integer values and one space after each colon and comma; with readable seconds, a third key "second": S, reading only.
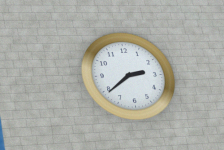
{"hour": 2, "minute": 39}
